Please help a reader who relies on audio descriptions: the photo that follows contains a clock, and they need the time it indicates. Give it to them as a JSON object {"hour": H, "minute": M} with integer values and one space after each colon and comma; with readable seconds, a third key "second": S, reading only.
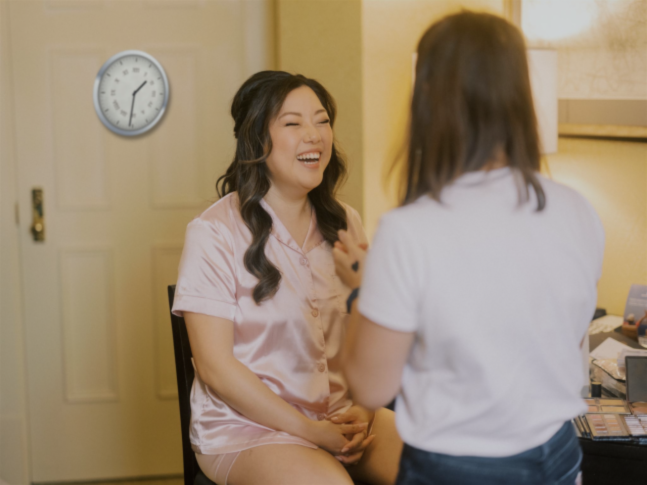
{"hour": 1, "minute": 31}
